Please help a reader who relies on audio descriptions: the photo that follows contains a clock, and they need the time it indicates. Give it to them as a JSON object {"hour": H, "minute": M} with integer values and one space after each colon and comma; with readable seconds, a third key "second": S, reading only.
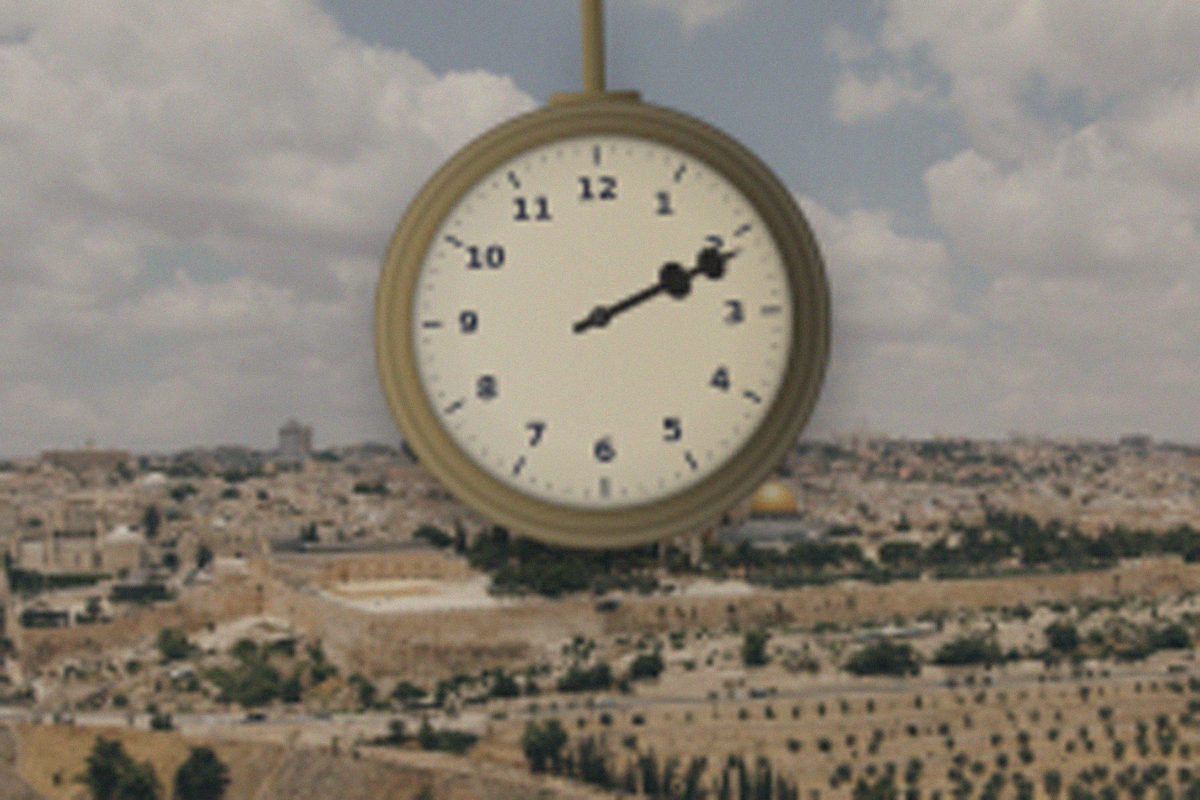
{"hour": 2, "minute": 11}
